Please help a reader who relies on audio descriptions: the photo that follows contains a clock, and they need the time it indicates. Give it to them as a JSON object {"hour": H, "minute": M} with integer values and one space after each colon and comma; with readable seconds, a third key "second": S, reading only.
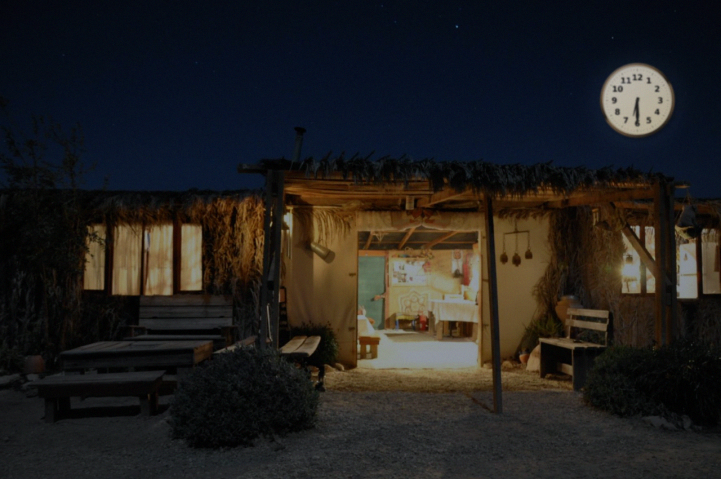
{"hour": 6, "minute": 30}
